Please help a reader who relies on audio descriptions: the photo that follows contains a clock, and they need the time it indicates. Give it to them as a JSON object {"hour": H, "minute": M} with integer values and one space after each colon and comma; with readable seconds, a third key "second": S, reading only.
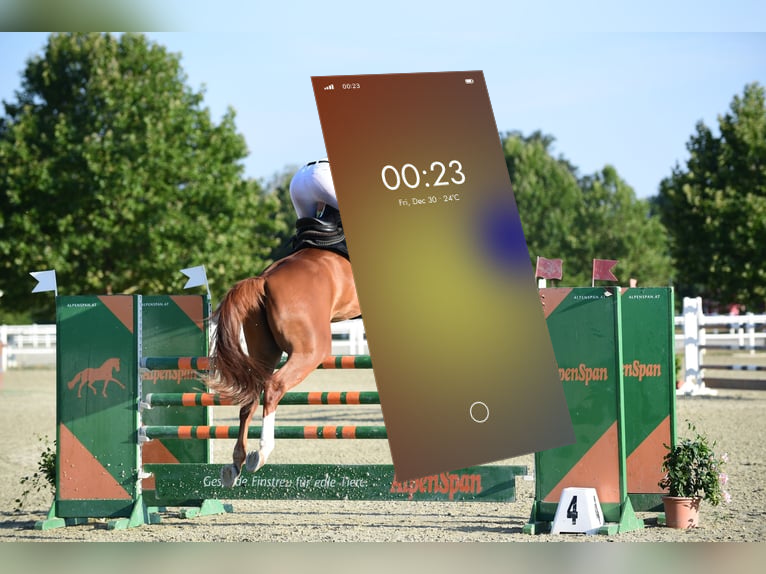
{"hour": 0, "minute": 23}
